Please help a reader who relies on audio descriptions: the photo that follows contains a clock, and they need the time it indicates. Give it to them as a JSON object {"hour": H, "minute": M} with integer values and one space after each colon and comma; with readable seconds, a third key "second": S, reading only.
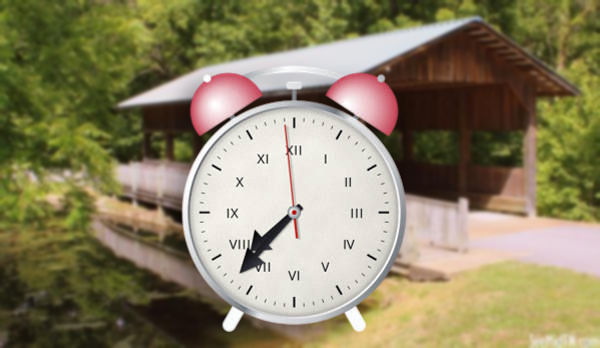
{"hour": 7, "minute": 36, "second": 59}
